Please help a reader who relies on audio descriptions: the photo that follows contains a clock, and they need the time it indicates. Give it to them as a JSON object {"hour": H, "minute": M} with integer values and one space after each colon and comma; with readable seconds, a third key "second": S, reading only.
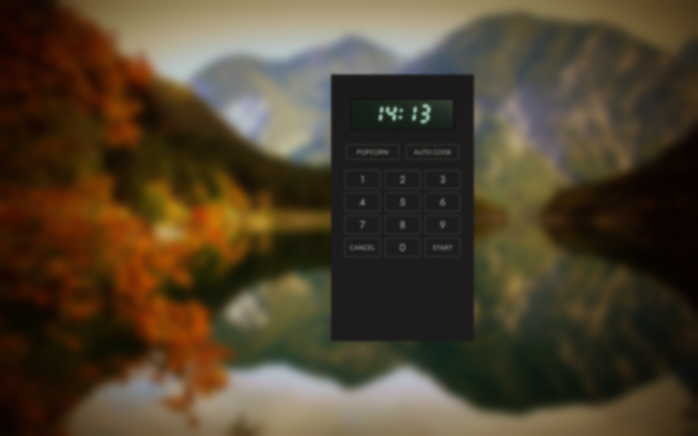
{"hour": 14, "minute": 13}
